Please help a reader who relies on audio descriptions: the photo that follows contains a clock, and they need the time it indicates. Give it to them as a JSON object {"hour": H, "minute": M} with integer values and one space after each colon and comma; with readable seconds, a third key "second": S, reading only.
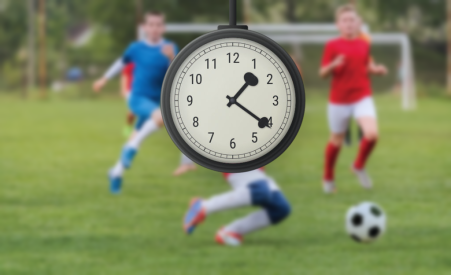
{"hour": 1, "minute": 21}
